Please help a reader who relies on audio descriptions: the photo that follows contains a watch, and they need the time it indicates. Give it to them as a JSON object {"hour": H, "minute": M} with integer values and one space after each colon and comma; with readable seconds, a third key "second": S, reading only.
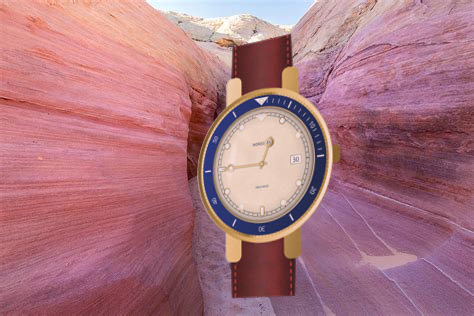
{"hour": 12, "minute": 45}
